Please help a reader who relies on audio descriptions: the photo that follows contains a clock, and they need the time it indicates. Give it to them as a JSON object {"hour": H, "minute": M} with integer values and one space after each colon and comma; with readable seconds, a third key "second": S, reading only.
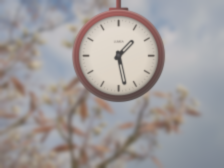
{"hour": 1, "minute": 28}
